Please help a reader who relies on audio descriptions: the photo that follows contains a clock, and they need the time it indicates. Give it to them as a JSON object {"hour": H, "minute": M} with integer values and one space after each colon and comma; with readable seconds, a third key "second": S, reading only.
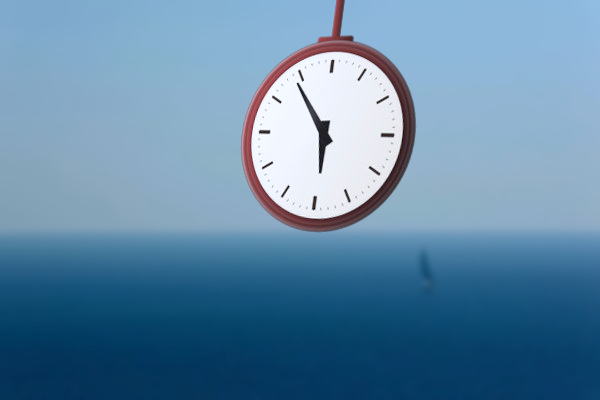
{"hour": 5, "minute": 54}
